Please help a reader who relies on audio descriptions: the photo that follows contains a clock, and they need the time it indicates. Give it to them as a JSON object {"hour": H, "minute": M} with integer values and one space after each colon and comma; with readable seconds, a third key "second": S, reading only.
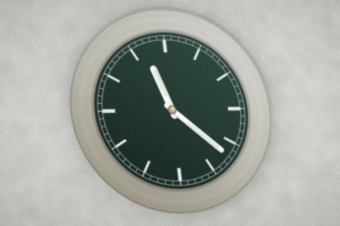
{"hour": 11, "minute": 22}
